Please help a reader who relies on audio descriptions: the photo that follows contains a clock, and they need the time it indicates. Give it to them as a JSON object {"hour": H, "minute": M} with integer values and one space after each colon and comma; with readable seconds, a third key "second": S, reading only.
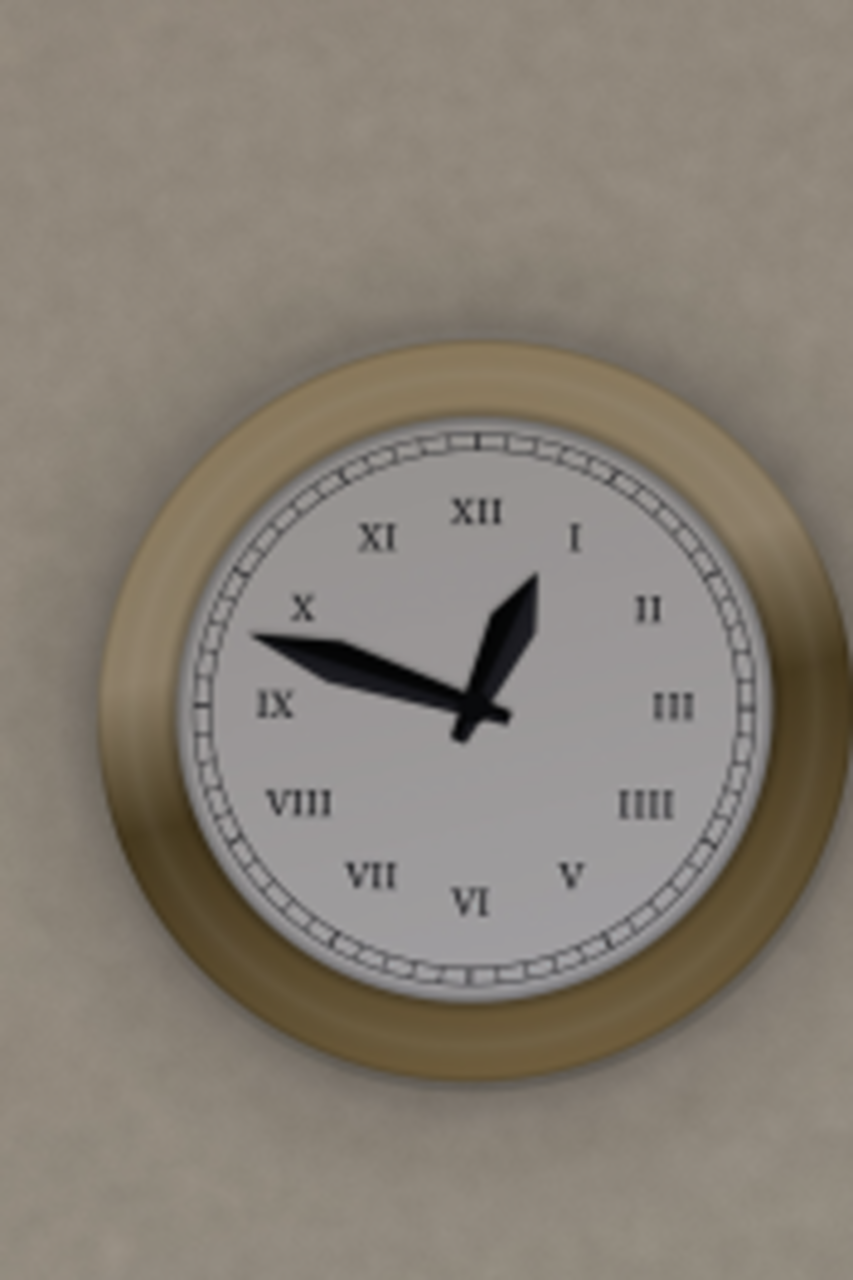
{"hour": 12, "minute": 48}
